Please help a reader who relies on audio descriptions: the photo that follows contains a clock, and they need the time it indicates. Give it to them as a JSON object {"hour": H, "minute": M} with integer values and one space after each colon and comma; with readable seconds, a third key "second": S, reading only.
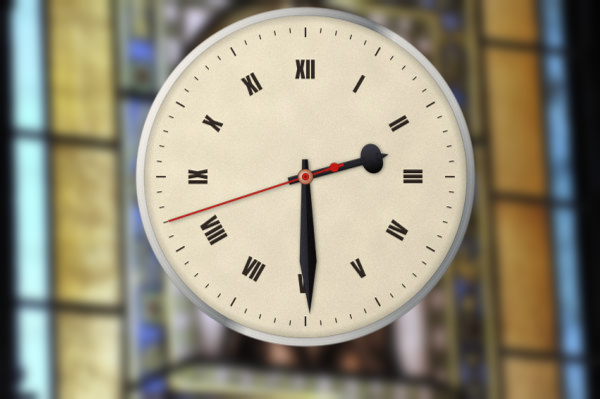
{"hour": 2, "minute": 29, "second": 42}
